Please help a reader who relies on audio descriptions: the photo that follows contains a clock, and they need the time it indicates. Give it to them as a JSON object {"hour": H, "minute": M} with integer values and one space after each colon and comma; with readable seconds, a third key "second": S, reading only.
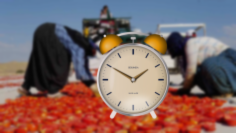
{"hour": 1, "minute": 50}
